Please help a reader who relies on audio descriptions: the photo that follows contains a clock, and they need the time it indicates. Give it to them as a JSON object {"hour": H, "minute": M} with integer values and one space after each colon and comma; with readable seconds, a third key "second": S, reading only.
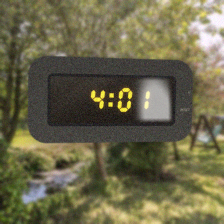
{"hour": 4, "minute": 1}
